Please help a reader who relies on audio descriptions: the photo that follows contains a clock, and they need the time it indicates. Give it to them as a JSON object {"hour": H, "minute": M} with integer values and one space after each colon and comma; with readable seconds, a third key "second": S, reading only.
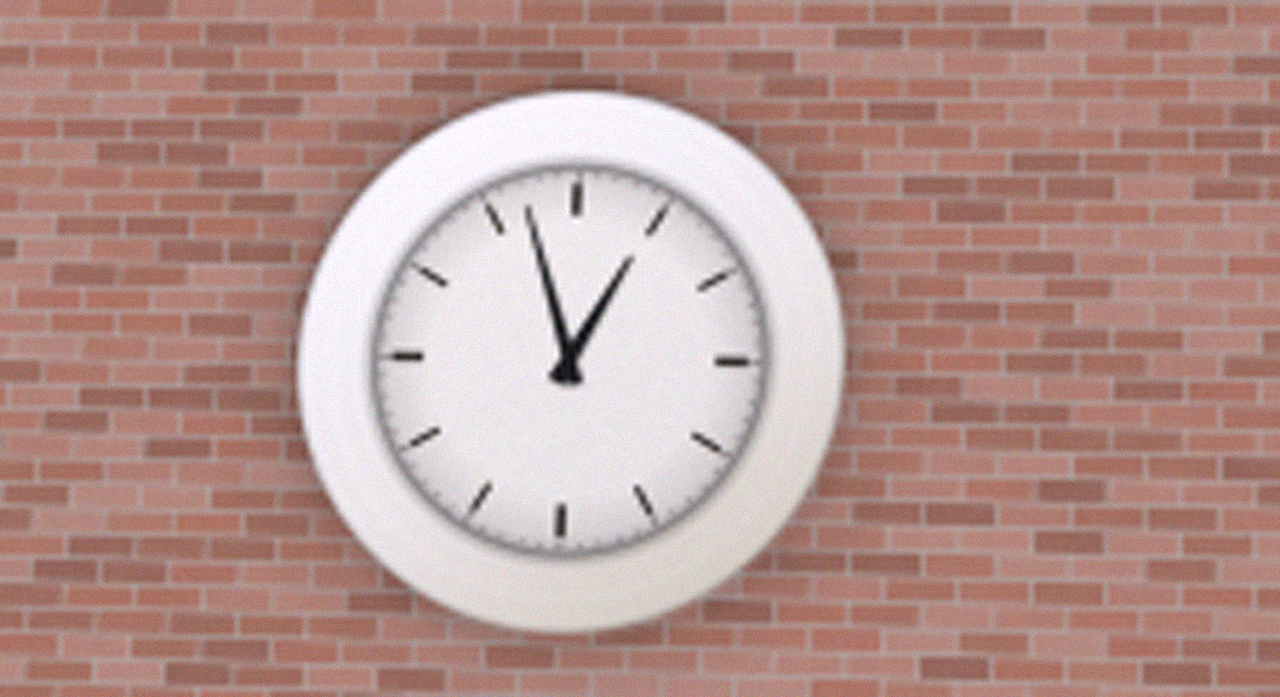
{"hour": 12, "minute": 57}
